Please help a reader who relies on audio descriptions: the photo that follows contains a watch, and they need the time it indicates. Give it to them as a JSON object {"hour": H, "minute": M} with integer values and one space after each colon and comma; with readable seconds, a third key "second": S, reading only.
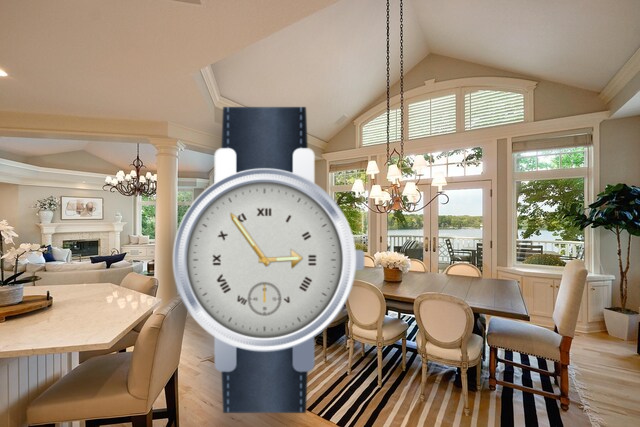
{"hour": 2, "minute": 54}
